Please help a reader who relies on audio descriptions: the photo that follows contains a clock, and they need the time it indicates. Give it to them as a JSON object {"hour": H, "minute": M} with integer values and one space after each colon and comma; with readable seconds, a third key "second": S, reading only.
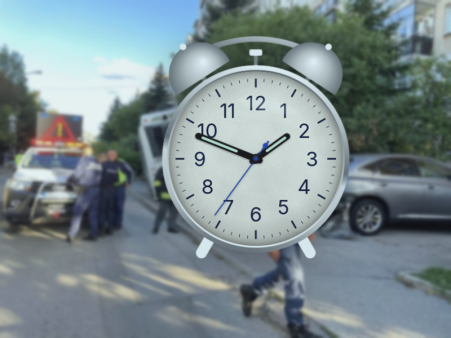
{"hour": 1, "minute": 48, "second": 36}
